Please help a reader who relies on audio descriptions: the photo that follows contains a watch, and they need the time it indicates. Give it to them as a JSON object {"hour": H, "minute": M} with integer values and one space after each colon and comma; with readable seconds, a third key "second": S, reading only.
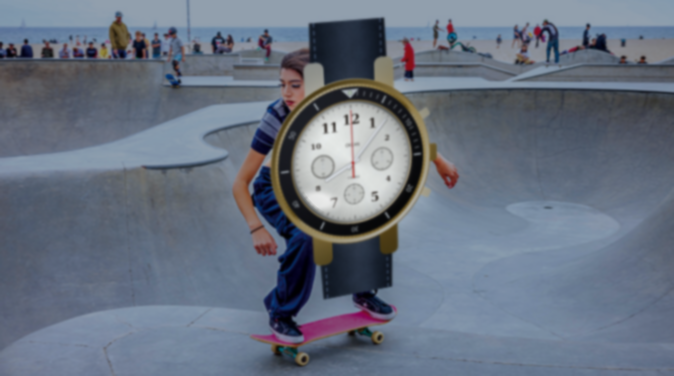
{"hour": 8, "minute": 7}
